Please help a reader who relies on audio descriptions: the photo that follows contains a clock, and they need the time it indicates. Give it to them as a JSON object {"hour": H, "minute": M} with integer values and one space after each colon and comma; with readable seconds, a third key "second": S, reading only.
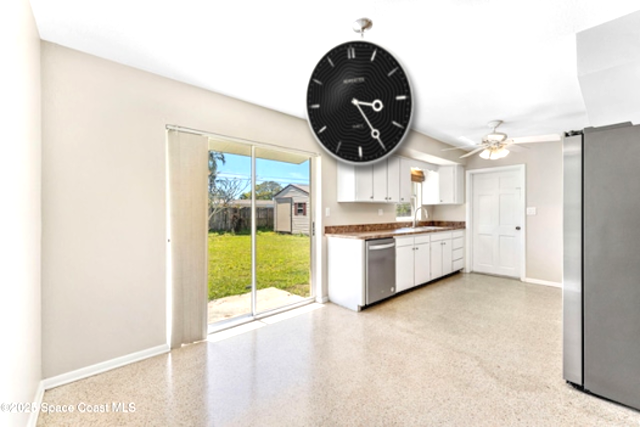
{"hour": 3, "minute": 25}
